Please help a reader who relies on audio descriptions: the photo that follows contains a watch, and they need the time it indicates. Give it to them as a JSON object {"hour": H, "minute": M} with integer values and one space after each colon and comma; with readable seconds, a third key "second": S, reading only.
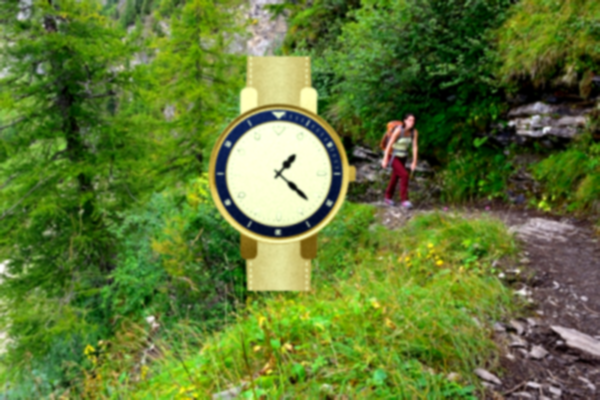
{"hour": 1, "minute": 22}
